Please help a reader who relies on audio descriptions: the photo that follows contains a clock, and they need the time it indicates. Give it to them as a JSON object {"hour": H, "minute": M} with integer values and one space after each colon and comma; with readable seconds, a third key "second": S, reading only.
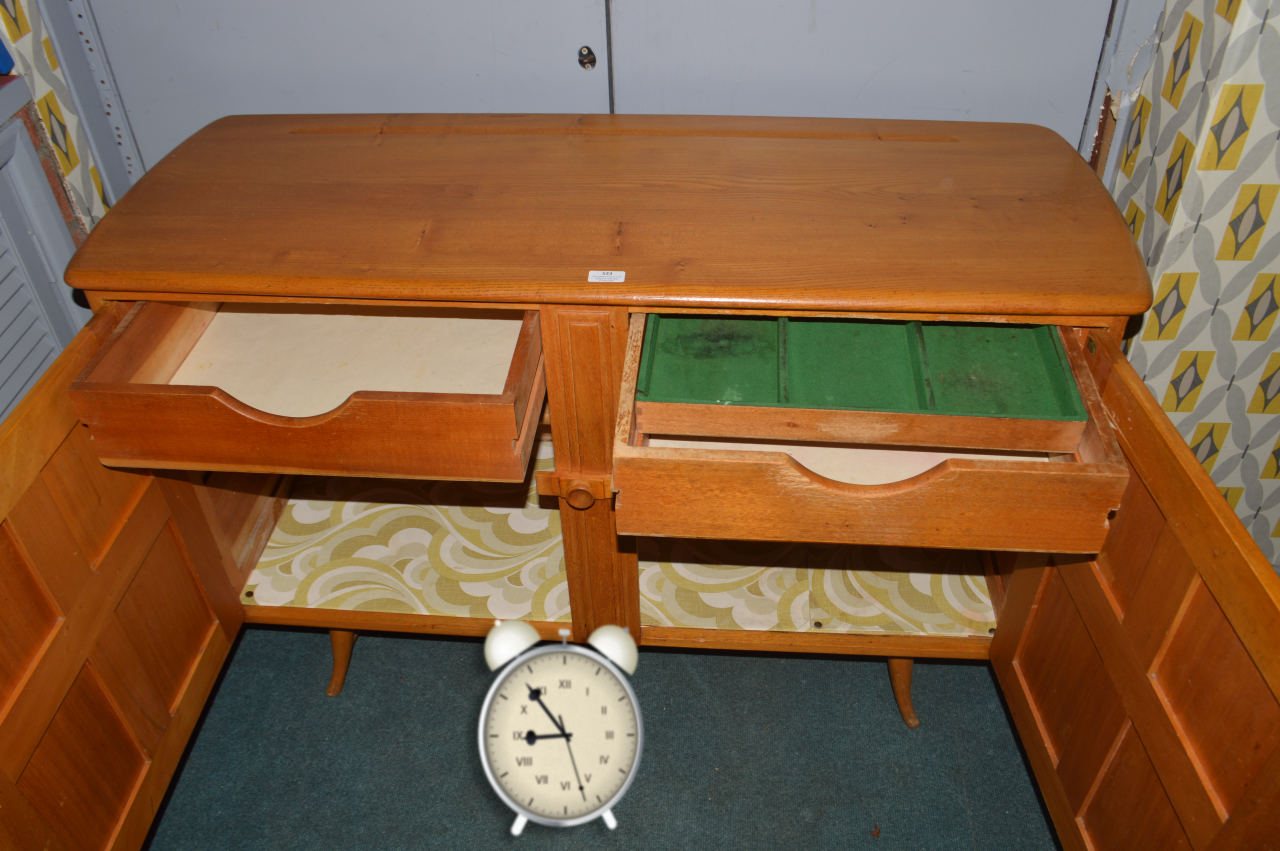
{"hour": 8, "minute": 53, "second": 27}
